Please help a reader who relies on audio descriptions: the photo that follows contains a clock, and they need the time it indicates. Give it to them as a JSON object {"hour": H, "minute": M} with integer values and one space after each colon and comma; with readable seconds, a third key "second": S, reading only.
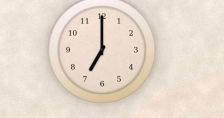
{"hour": 7, "minute": 0}
